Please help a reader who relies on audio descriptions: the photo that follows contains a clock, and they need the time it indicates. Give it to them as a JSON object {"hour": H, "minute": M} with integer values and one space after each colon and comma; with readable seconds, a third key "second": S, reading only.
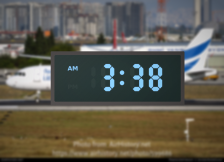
{"hour": 3, "minute": 38}
